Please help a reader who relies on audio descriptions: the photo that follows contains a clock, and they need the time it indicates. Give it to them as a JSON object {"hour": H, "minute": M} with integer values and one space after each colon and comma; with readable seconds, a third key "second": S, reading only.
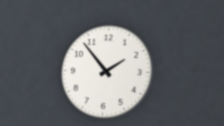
{"hour": 1, "minute": 53}
